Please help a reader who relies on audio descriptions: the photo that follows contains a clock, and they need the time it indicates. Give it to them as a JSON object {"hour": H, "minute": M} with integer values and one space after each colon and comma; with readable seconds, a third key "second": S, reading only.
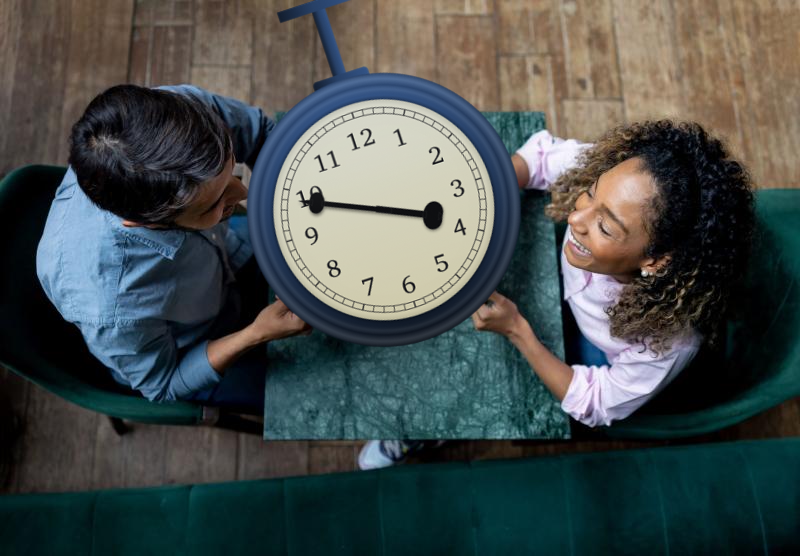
{"hour": 3, "minute": 49}
